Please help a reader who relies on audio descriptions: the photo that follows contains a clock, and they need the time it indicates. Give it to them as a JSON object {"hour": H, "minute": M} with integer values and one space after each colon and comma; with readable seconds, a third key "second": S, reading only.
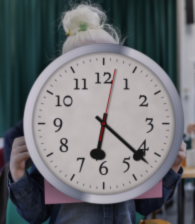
{"hour": 6, "minute": 22, "second": 2}
